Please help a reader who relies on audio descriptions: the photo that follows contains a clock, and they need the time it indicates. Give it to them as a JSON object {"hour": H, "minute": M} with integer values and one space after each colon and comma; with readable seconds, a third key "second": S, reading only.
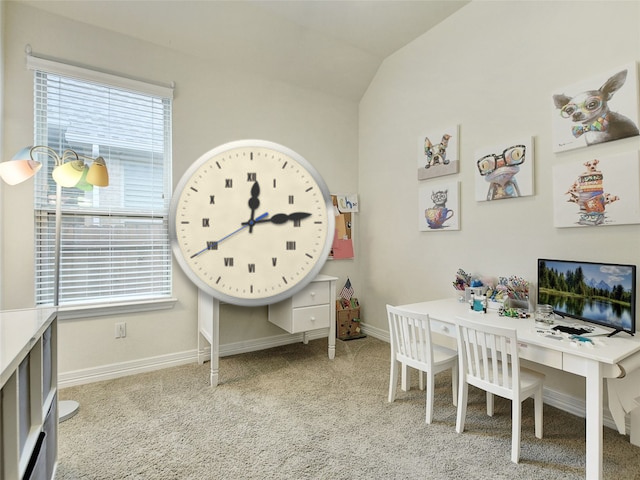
{"hour": 12, "minute": 13, "second": 40}
